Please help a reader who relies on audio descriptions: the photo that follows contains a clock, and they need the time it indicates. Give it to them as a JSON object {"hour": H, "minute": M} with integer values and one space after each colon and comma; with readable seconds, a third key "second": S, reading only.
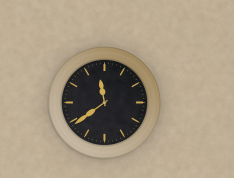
{"hour": 11, "minute": 39}
